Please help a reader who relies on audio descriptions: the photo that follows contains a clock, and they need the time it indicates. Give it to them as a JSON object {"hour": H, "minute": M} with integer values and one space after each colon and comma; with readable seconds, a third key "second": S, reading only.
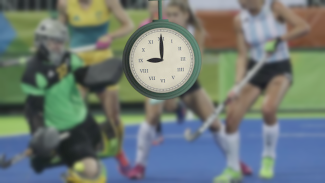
{"hour": 9, "minute": 0}
